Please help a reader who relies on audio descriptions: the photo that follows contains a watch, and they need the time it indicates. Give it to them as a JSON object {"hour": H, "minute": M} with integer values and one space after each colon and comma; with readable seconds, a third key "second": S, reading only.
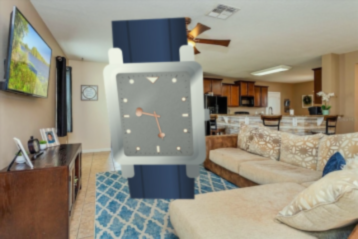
{"hour": 9, "minute": 28}
